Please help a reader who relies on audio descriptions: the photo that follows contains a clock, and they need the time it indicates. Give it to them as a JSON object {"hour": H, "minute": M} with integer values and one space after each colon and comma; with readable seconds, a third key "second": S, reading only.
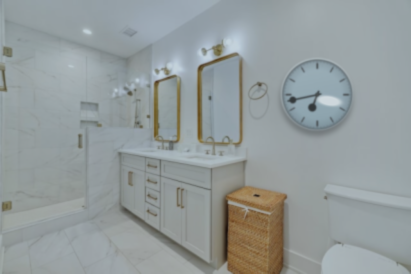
{"hour": 6, "minute": 43}
